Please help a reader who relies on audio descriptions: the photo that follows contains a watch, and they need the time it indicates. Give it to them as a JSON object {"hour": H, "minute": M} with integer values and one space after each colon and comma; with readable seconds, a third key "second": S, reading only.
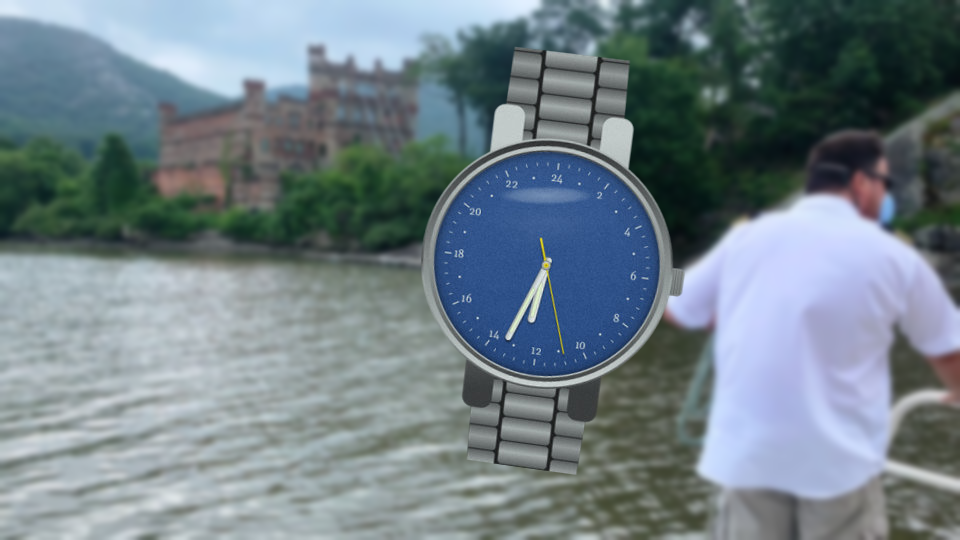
{"hour": 12, "minute": 33, "second": 27}
